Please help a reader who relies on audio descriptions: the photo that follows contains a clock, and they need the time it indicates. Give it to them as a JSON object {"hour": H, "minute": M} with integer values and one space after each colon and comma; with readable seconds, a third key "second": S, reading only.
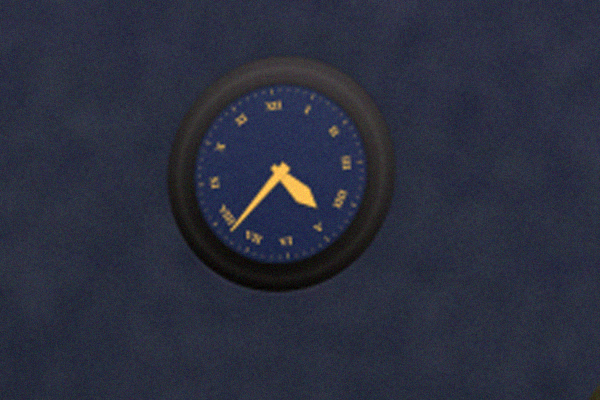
{"hour": 4, "minute": 38}
